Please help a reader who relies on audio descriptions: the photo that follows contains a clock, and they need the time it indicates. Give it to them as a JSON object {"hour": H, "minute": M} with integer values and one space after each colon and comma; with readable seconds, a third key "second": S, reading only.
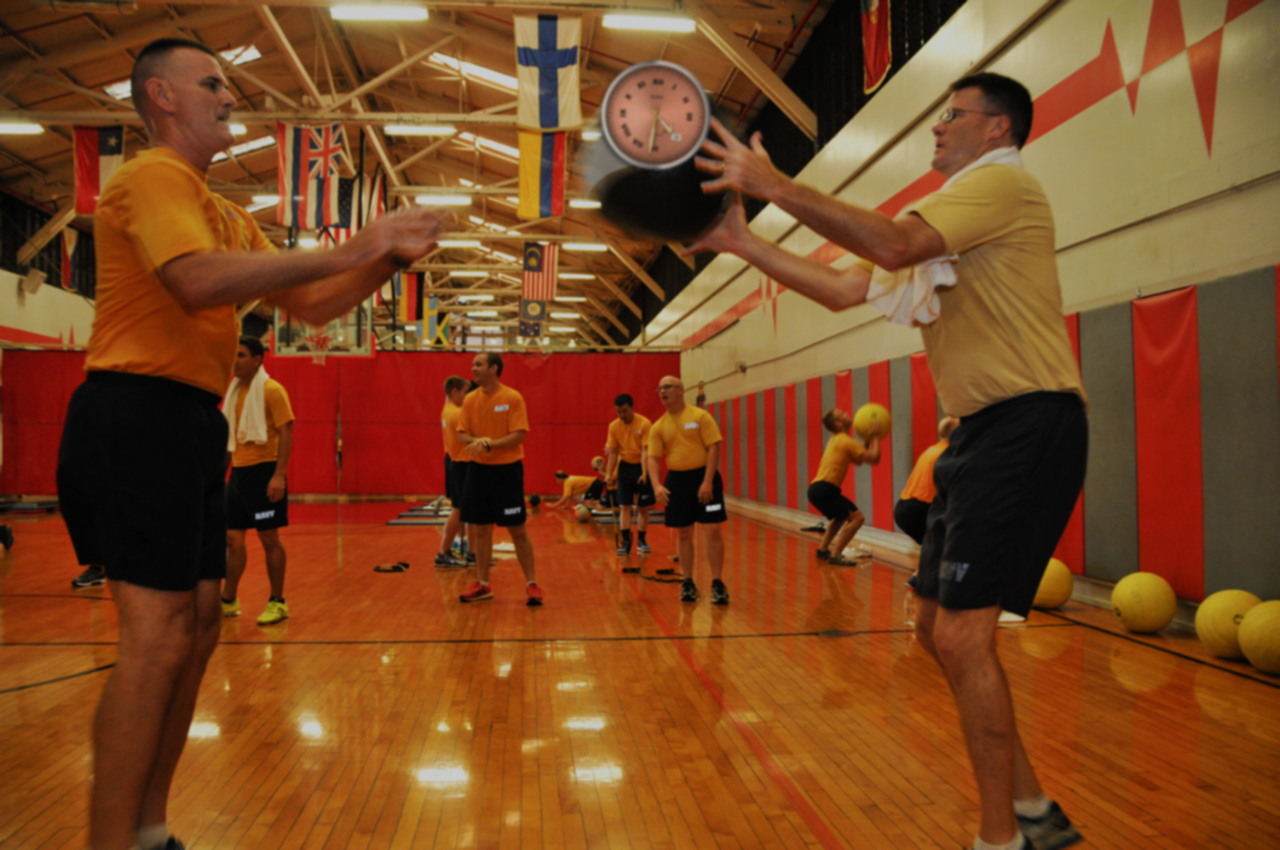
{"hour": 4, "minute": 31}
